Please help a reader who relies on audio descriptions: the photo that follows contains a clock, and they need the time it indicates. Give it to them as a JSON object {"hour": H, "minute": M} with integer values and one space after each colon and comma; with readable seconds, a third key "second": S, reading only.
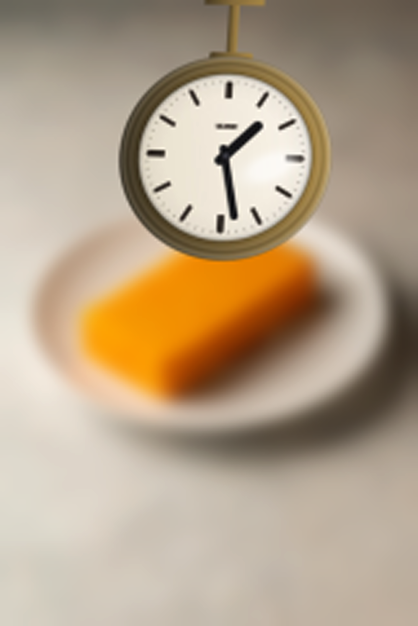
{"hour": 1, "minute": 28}
